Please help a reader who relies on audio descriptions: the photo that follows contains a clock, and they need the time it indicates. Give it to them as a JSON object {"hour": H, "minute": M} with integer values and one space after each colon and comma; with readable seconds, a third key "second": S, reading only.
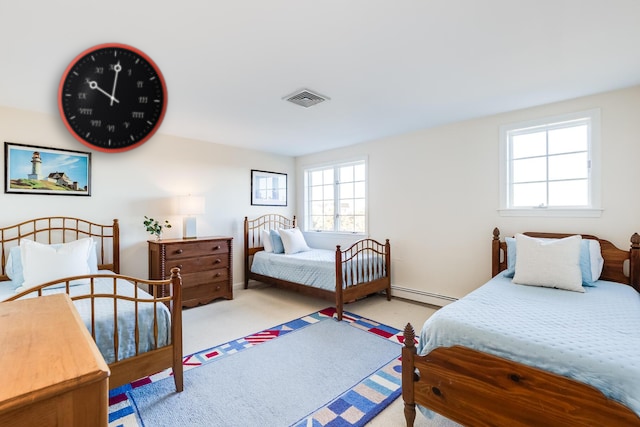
{"hour": 10, "minute": 1}
